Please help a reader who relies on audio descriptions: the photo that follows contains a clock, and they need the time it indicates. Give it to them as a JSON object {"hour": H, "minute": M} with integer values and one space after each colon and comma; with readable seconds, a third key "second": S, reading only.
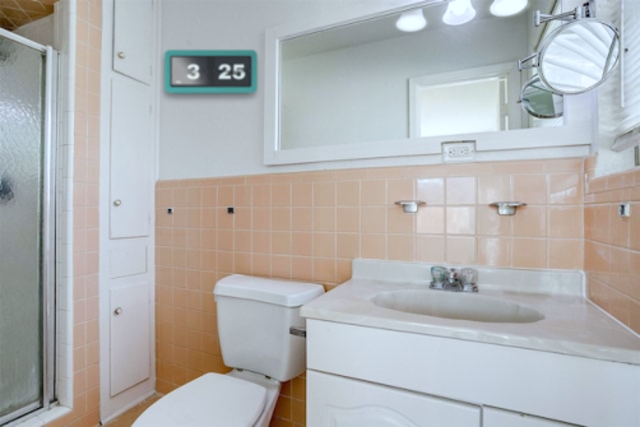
{"hour": 3, "minute": 25}
